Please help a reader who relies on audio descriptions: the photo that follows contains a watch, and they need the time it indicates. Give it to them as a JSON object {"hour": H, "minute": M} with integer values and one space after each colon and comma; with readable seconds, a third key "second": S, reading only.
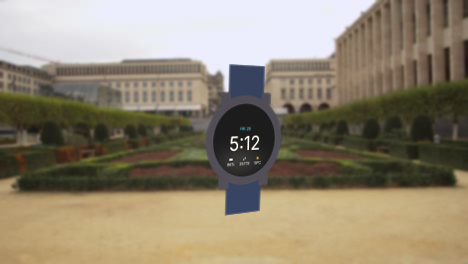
{"hour": 5, "minute": 12}
